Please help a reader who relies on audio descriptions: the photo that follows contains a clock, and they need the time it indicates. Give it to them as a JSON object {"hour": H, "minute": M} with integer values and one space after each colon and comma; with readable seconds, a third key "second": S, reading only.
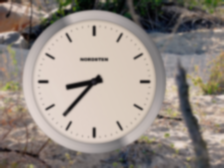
{"hour": 8, "minute": 37}
